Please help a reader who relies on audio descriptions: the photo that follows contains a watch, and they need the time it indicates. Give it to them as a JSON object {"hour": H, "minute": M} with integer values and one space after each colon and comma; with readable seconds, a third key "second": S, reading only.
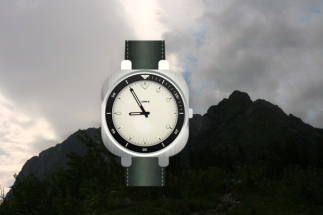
{"hour": 8, "minute": 55}
